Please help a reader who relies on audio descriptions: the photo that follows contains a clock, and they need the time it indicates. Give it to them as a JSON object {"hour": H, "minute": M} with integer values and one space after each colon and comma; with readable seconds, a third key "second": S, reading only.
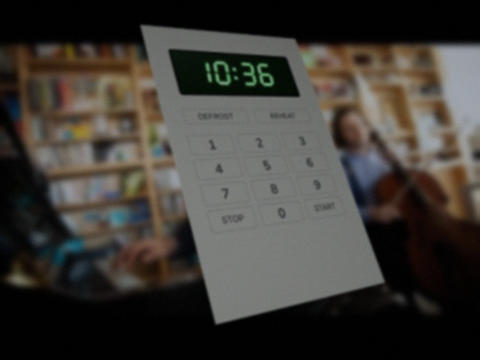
{"hour": 10, "minute": 36}
